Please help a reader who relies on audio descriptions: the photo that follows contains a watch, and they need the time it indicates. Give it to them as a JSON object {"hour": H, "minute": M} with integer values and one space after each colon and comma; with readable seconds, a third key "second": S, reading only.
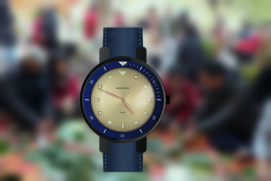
{"hour": 4, "minute": 49}
